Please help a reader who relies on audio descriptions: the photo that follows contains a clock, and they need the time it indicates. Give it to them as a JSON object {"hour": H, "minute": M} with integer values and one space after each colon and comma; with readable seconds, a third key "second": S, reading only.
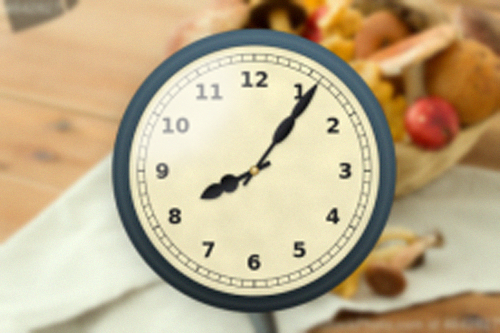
{"hour": 8, "minute": 6}
